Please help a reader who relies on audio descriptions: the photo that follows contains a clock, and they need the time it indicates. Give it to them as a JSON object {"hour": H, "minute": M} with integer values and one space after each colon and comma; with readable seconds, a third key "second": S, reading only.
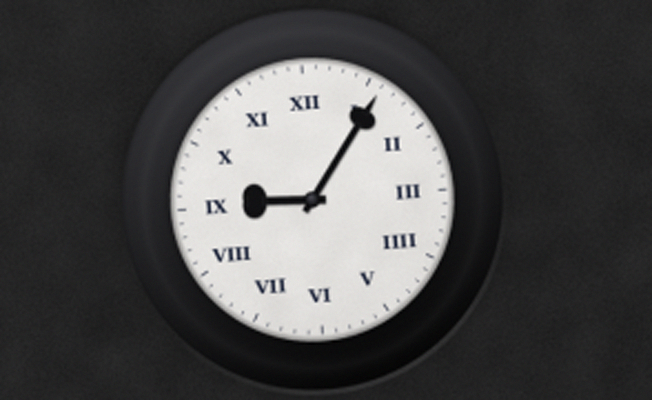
{"hour": 9, "minute": 6}
